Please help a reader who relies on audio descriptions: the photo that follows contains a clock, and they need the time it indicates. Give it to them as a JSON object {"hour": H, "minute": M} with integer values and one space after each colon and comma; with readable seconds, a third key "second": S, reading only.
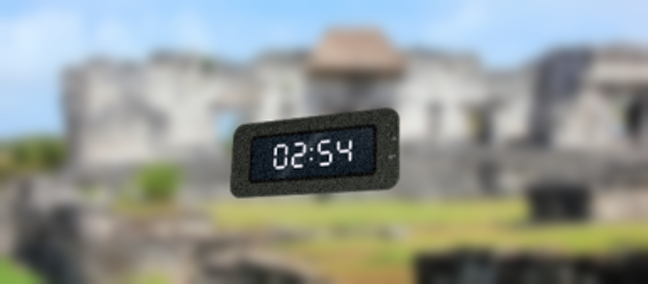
{"hour": 2, "minute": 54}
